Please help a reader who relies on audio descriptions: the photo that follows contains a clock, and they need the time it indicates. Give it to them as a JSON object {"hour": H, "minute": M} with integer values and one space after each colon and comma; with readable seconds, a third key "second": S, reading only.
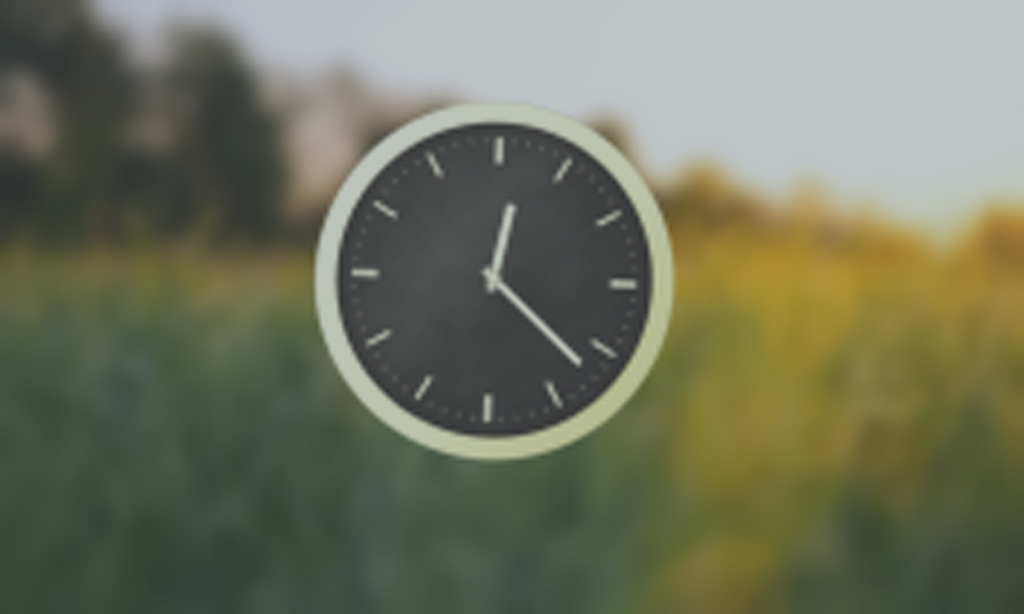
{"hour": 12, "minute": 22}
